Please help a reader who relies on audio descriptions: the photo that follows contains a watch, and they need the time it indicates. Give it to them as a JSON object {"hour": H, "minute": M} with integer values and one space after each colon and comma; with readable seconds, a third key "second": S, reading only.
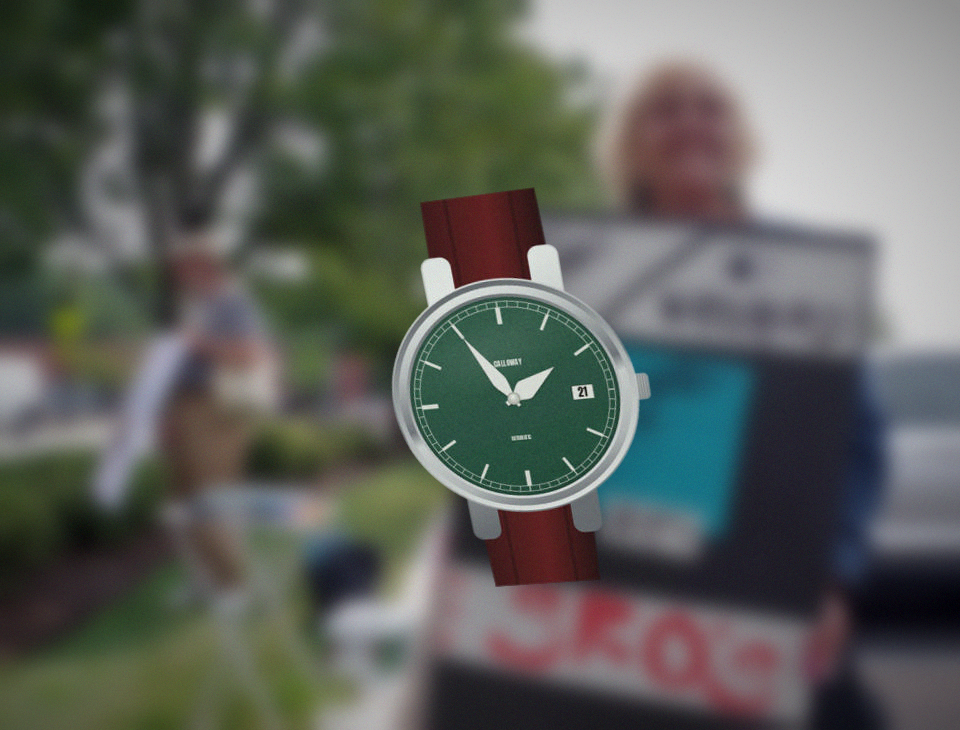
{"hour": 1, "minute": 55}
